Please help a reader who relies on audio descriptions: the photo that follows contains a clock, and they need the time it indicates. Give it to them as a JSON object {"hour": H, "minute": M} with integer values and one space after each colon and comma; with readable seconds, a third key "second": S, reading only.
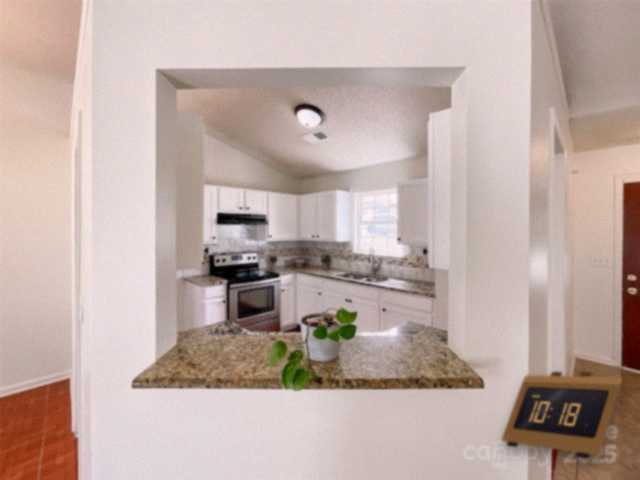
{"hour": 10, "minute": 18}
